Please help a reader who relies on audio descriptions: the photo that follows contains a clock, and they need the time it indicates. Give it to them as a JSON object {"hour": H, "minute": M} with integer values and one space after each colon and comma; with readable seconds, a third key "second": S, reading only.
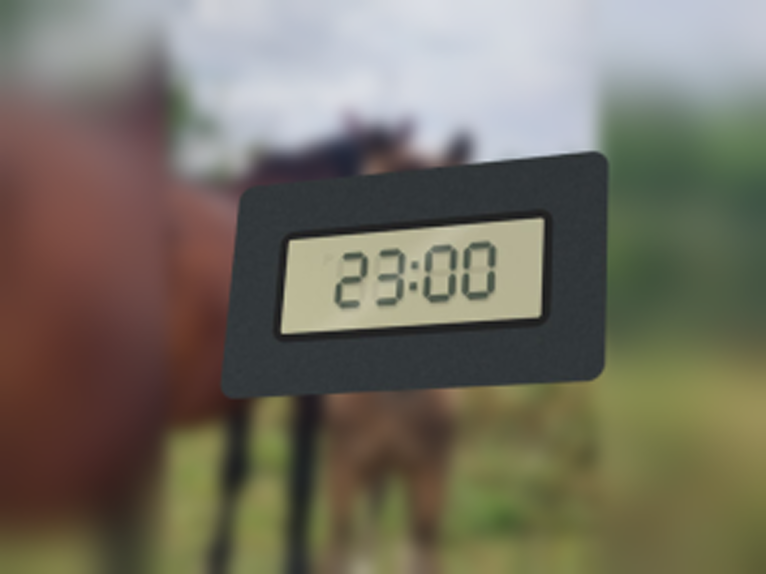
{"hour": 23, "minute": 0}
